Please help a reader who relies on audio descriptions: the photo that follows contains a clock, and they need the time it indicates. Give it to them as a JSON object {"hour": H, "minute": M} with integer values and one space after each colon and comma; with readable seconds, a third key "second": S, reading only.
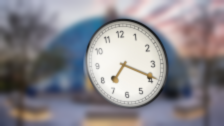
{"hour": 7, "minute": 19}
